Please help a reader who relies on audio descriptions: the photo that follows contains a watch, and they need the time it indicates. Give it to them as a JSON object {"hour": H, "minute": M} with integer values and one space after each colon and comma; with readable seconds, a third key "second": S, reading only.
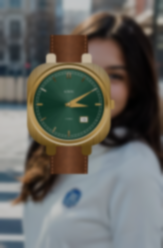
{"hour": 3, "minute": 10}
